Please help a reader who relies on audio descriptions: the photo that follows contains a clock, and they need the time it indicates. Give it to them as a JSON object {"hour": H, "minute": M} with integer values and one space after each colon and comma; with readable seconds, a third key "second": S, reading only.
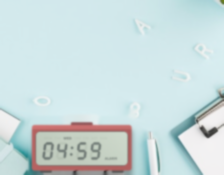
{"hour": 4, "minute": 59}
